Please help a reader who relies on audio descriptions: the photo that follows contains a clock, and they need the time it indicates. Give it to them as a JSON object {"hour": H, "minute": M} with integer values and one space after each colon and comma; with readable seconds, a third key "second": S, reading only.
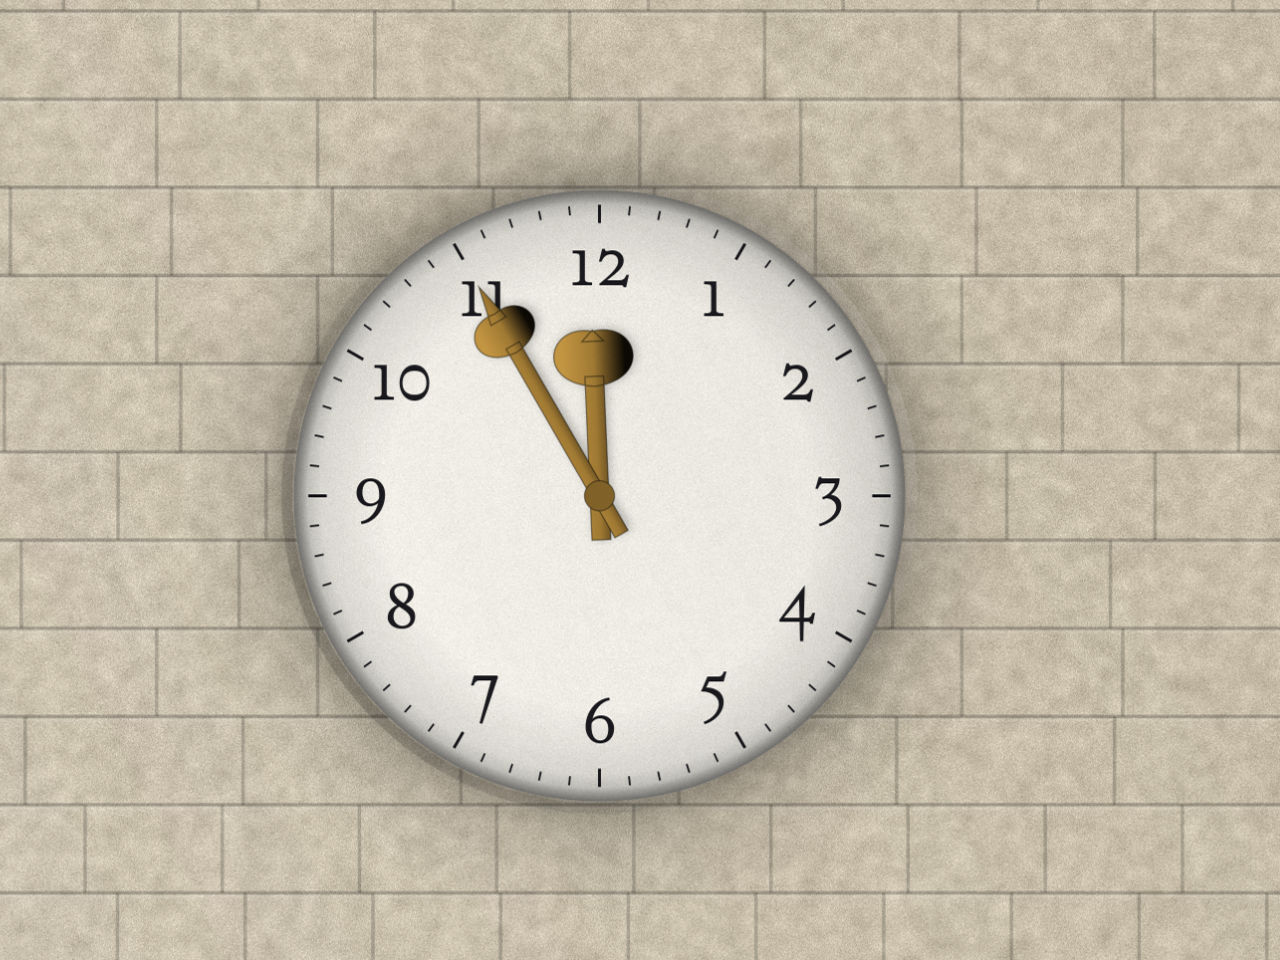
{"hour": 11, "minute": 55}
